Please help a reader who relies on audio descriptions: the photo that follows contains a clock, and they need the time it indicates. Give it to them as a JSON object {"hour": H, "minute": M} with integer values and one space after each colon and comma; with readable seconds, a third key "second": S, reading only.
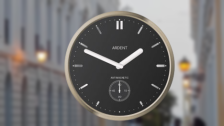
{"hour": 1, "minute": 49}
